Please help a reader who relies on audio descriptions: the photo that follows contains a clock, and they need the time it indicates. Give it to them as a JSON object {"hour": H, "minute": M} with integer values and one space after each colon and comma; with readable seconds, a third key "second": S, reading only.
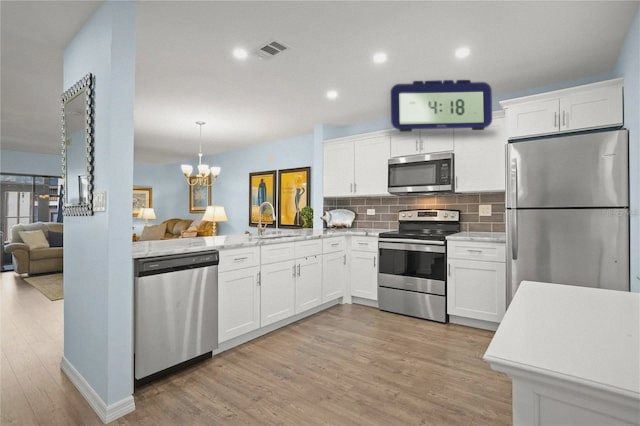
{"hour": 4, "minute": 18}
